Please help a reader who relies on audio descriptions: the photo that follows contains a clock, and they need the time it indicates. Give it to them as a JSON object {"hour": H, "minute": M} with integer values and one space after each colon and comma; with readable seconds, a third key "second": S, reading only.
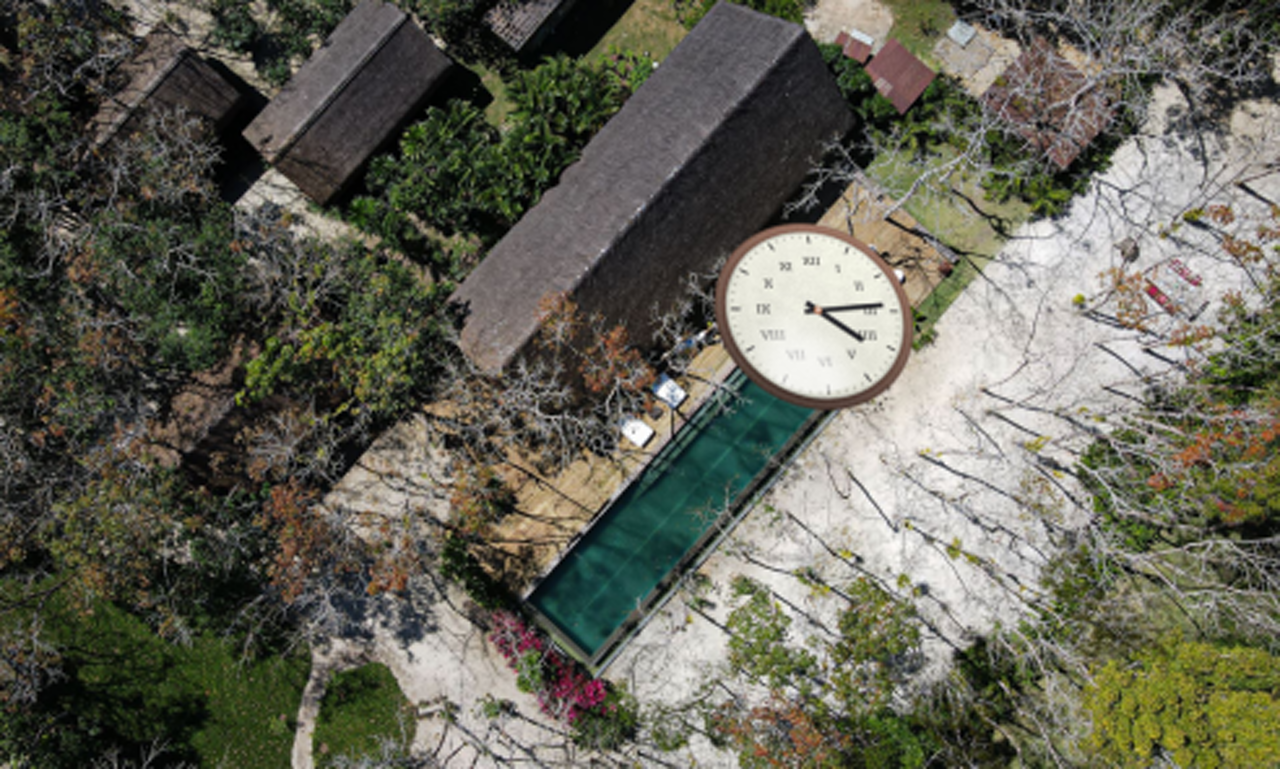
{"hour": 4, "minute": 14}
